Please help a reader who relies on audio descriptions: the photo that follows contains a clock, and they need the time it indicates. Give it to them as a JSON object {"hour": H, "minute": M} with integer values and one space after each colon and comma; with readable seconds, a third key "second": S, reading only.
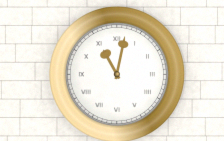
{"hour": 11, "minute": 2}
